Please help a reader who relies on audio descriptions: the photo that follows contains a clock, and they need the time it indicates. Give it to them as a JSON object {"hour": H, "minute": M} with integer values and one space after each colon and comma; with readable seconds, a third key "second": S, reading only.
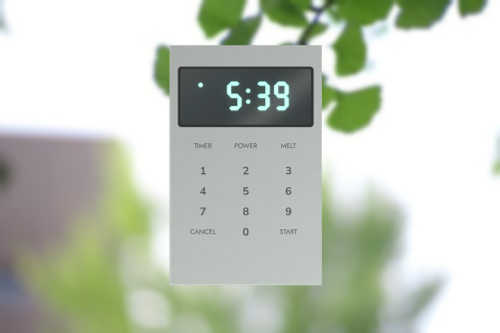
{"hour": 5, "minute": 39}
